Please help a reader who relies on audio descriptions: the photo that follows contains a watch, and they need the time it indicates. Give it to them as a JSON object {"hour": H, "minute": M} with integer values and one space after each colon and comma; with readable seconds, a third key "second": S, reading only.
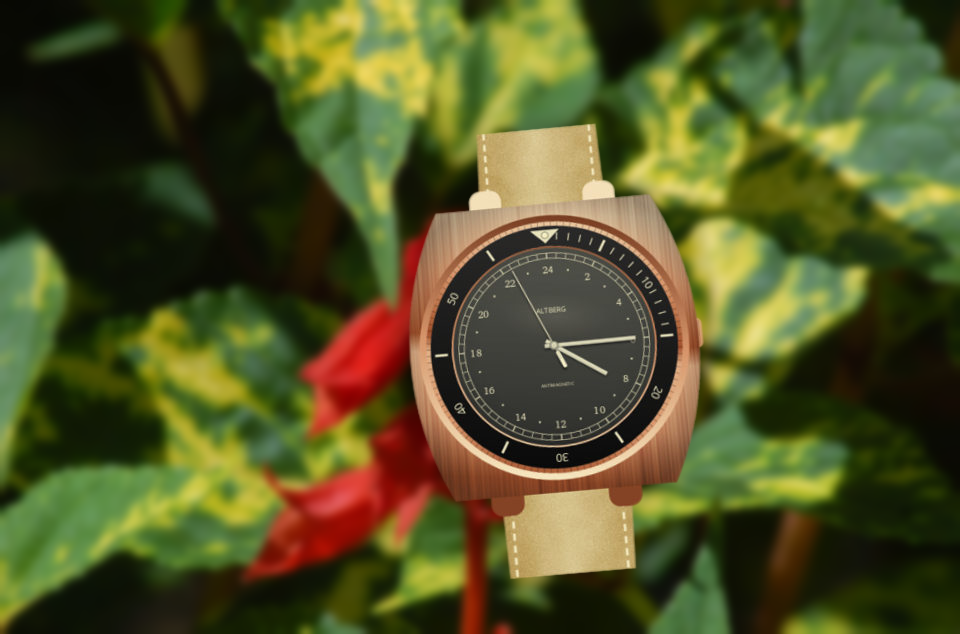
{"hour": 8, "minute": 14, "second": 56}
